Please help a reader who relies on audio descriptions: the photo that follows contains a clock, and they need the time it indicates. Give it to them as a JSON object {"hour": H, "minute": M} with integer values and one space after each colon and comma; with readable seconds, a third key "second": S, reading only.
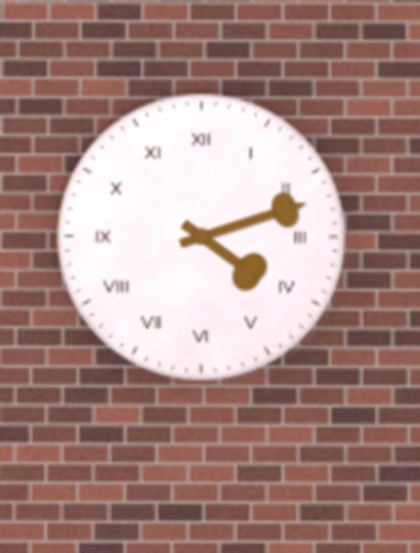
{"hour": 4, "minute": 12}
